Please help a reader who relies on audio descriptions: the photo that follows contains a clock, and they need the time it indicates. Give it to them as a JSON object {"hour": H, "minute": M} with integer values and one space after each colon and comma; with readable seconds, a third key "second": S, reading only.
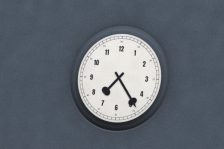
{"hour": 7, "minute": 24}
